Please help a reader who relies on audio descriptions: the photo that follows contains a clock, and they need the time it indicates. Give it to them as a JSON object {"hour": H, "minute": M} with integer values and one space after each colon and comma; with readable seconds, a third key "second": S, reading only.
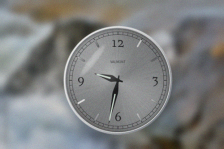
{"hour": 9, "minute": 32}
